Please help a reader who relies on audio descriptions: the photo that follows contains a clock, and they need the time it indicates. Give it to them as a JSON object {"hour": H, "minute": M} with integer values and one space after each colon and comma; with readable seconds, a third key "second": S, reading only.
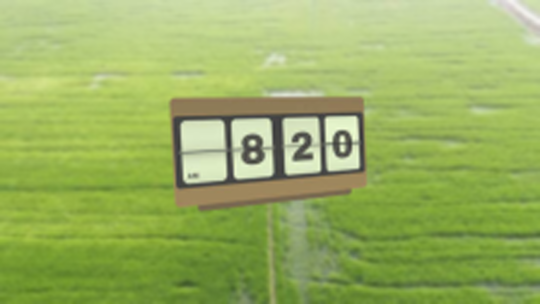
{"hour": 8, "minute": 20}
